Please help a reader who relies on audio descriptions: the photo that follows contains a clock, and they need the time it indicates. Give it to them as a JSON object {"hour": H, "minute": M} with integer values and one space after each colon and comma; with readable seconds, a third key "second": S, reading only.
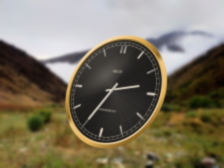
{"hour": 2, "minute": 35}
